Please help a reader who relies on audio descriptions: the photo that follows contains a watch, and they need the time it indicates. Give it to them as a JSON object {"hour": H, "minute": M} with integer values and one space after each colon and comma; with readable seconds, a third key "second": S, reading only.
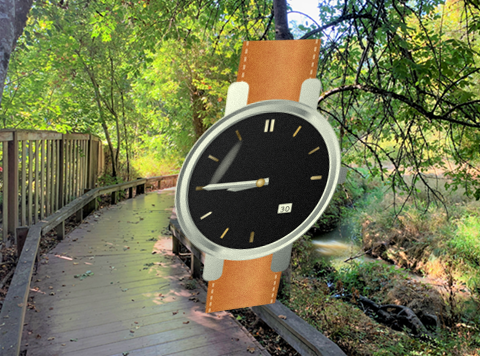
{"hour": 8, "minute": 45}
